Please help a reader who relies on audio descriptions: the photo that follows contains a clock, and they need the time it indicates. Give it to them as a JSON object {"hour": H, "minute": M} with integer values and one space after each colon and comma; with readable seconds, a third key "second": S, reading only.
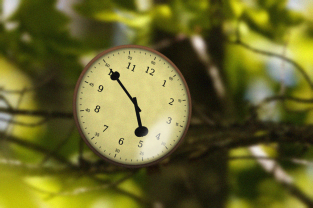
{"hour": 4, "minute": 50}
